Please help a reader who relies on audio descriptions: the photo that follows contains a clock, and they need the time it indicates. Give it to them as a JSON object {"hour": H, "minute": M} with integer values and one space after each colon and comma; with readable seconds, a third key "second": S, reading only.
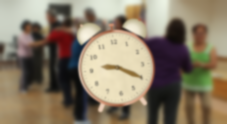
{"hour": 9, "minute": 20}
